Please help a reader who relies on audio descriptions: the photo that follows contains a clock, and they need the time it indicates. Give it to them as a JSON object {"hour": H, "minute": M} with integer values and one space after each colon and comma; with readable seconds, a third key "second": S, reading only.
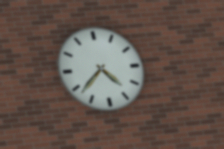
{"hour": 4, "minute": 38}
